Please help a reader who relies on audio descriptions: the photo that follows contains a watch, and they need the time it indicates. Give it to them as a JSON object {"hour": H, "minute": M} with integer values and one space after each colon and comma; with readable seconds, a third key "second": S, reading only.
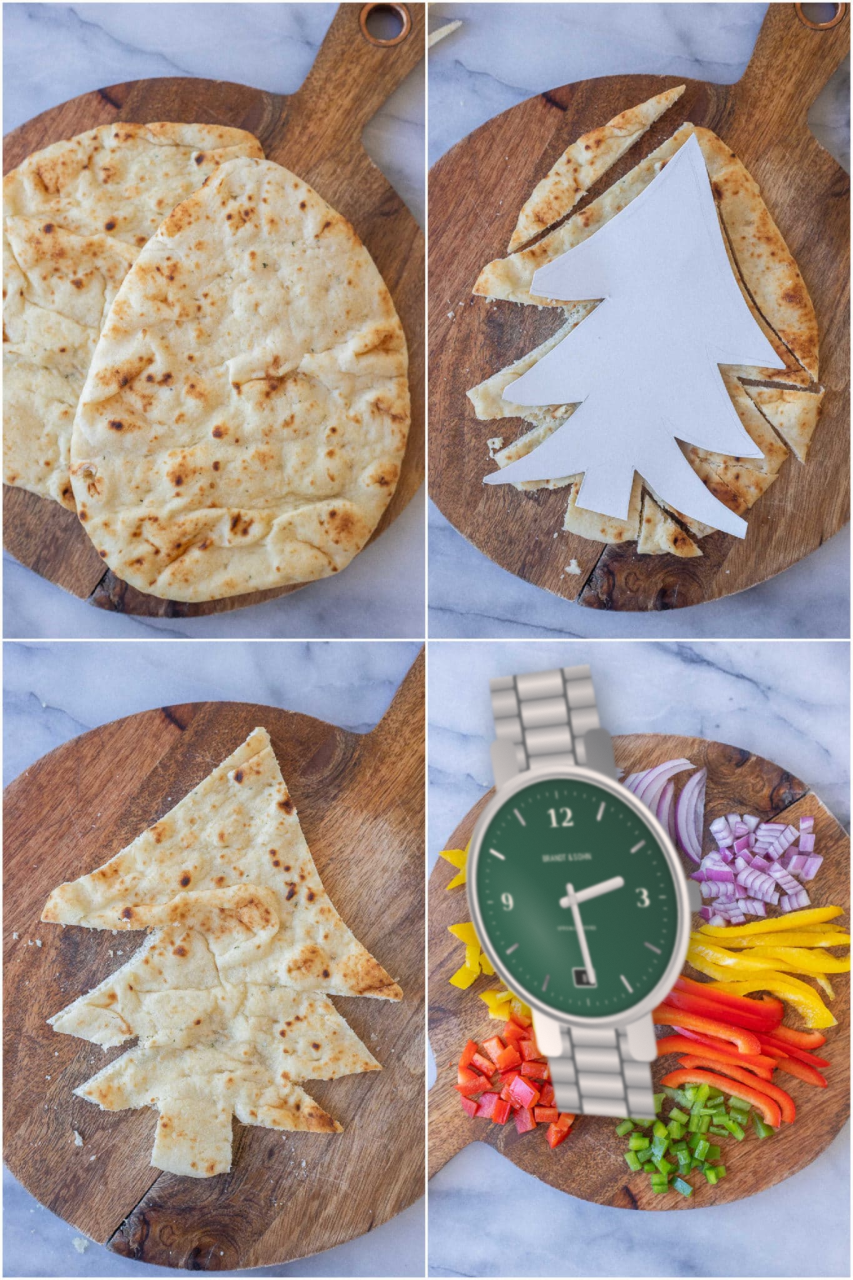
{"hour": 2, "minute": 29}
